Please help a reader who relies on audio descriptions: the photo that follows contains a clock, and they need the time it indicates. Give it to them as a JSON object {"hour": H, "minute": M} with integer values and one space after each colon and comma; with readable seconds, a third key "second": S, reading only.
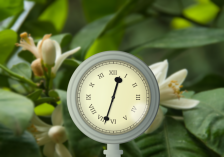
{"hour": 12, "minute": 33}
